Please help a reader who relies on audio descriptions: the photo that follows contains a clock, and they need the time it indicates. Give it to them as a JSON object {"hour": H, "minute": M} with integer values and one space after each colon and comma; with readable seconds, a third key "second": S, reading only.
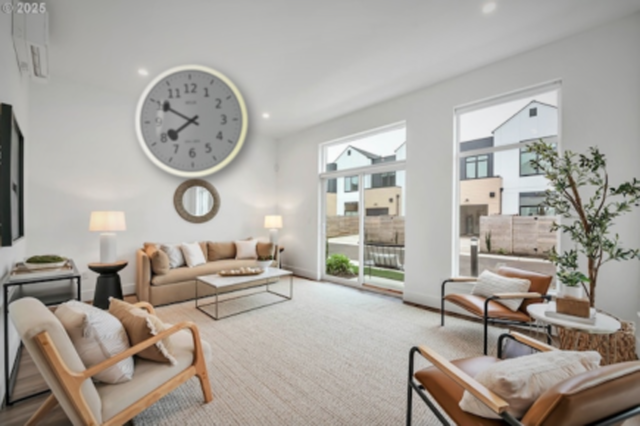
{"hour": 7, "minute": 50}
